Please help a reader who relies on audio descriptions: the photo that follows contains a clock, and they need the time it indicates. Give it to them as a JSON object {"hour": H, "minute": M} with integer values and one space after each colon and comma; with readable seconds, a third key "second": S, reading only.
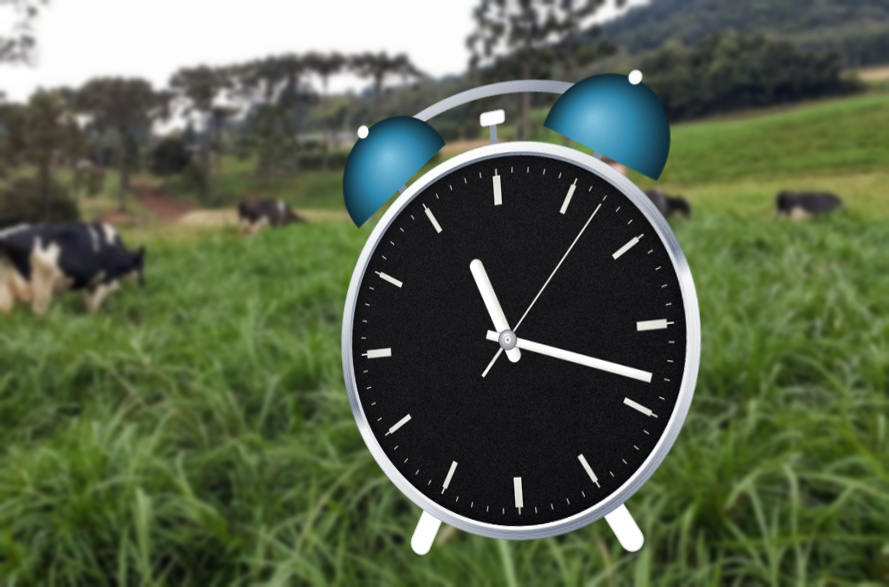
{"hour": 11, "minute": 18, "second": 7}
